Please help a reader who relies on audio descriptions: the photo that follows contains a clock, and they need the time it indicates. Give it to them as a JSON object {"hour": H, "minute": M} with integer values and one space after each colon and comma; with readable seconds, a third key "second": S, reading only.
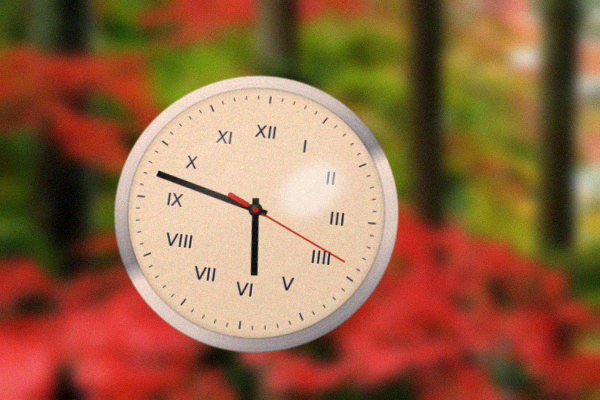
{"hour": 5, "minute": 47, "second": 19}
